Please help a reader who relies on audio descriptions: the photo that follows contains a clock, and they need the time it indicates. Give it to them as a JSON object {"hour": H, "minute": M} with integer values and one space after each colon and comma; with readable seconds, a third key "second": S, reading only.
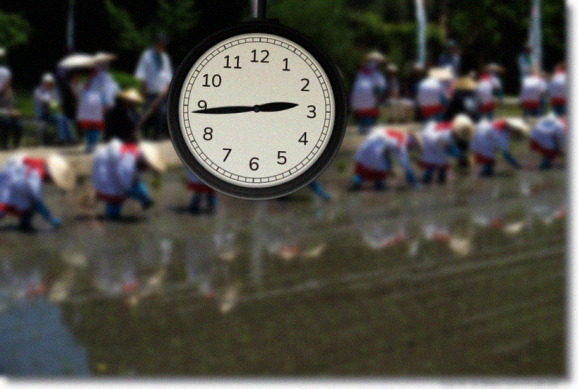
{"hour": 2, "minute": 44}
